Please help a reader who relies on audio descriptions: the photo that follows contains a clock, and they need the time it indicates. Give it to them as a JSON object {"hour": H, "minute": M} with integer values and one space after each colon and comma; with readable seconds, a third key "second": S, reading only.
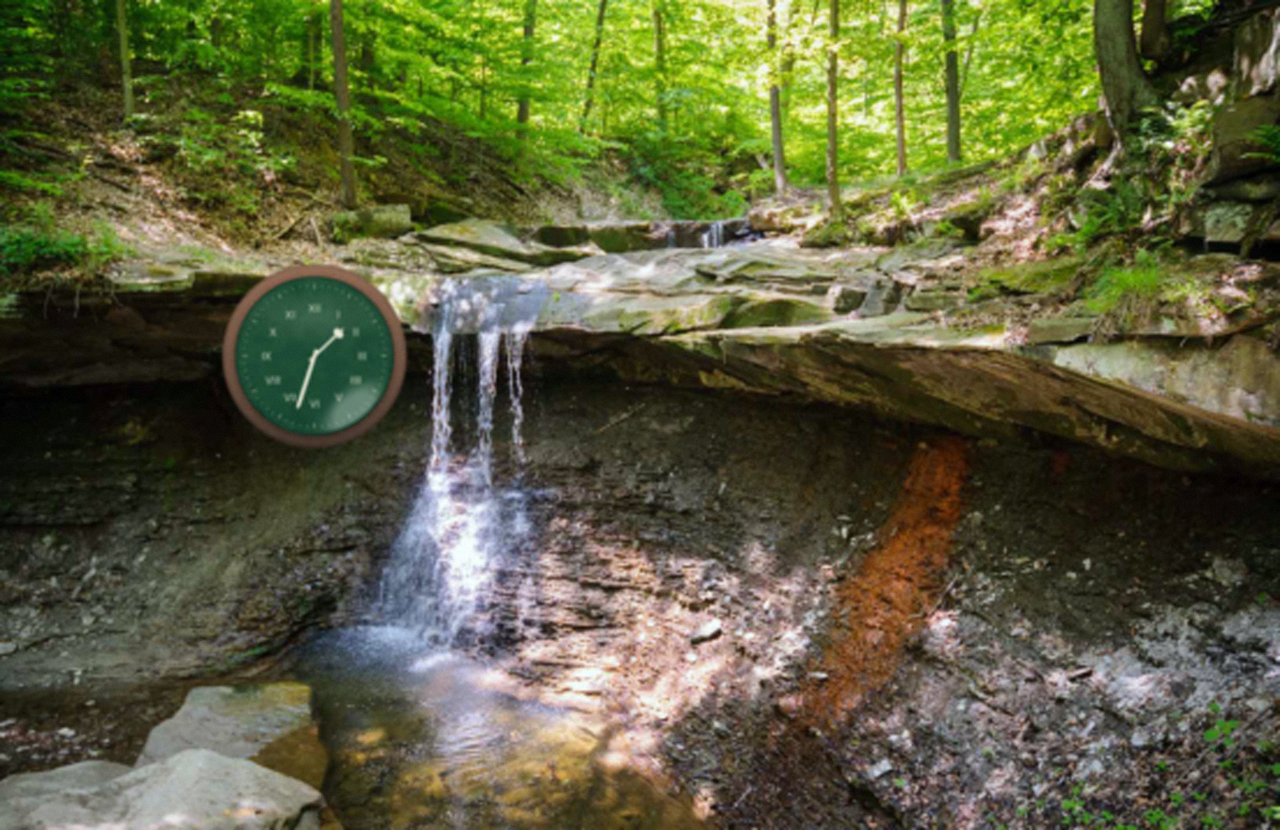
{"hour": 1, "minute": 33}
